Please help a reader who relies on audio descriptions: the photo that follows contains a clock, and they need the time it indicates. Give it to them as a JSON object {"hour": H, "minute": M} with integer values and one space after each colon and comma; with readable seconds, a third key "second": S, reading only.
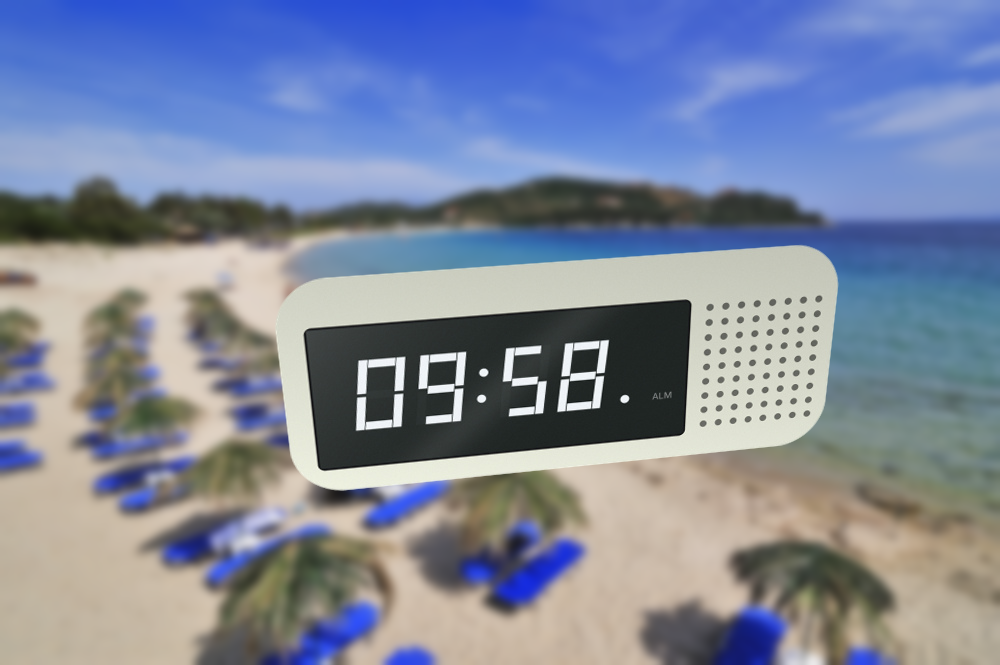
{"hour": 9, "minute": 58}
